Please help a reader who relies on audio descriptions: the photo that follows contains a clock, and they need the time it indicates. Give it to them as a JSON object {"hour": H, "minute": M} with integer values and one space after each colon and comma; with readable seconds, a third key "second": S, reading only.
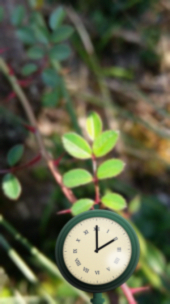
{"hour": 2, "minute": 0}
